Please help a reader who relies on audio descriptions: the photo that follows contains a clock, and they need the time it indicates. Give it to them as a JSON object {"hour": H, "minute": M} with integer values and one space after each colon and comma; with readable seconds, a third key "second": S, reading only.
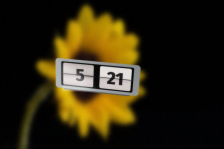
{"hour": 5, "minute": 21}
